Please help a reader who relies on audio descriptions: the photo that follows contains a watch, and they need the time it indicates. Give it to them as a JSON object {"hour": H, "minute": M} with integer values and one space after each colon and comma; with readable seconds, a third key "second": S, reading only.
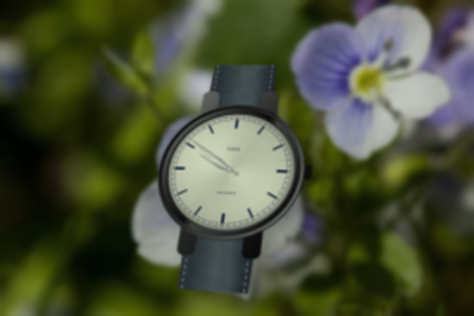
{"hour": 9, "minute": 51}
